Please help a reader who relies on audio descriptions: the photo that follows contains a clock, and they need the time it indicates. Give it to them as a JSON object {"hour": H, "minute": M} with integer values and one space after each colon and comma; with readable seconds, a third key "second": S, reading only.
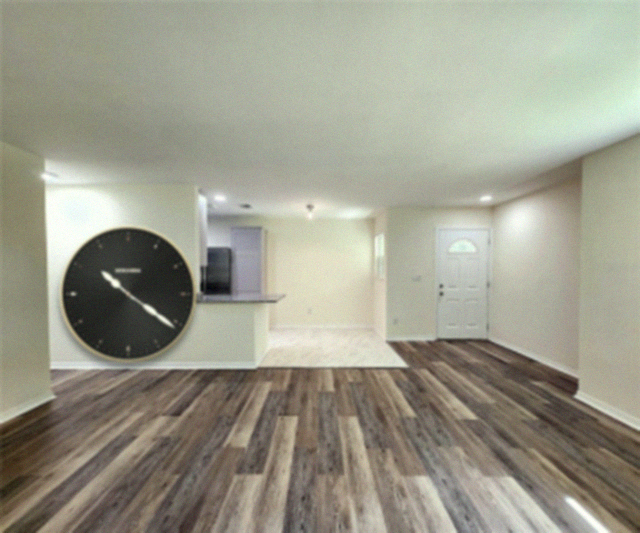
{"hour": 10, "minute": 21}
